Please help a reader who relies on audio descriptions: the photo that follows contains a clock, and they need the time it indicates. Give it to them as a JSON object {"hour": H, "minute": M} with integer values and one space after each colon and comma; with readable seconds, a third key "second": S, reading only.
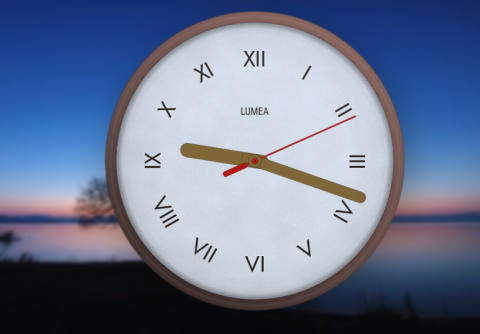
{"hour": 9, "minute": 18, "second": 11}
